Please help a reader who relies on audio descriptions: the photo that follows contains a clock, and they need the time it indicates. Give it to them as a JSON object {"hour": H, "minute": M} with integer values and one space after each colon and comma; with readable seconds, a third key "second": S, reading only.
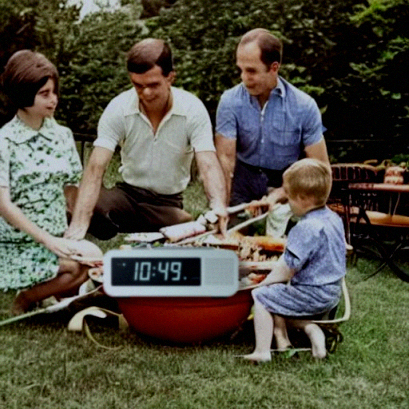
{"hour": 10, "minute": 49}
